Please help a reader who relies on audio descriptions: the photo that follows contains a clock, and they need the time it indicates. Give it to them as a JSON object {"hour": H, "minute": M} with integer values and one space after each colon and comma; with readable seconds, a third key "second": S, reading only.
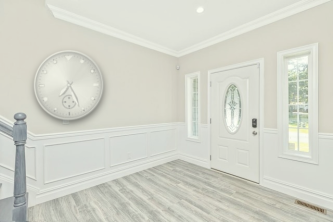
{"hour": 7, "minute": 26}
